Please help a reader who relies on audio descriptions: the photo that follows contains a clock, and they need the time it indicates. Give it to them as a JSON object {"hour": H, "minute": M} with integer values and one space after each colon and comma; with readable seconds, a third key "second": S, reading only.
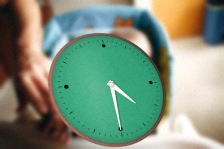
{"hour": 4, "minute": 30}
